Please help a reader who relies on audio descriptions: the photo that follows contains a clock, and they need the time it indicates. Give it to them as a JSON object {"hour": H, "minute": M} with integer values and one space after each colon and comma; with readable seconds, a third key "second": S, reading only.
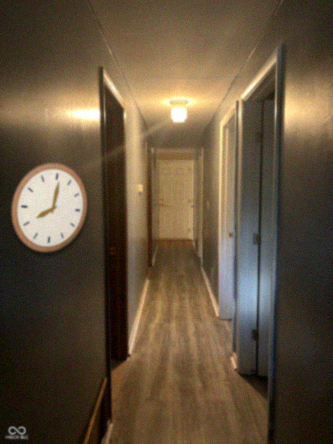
{"hour": 8, "minute": 1}
